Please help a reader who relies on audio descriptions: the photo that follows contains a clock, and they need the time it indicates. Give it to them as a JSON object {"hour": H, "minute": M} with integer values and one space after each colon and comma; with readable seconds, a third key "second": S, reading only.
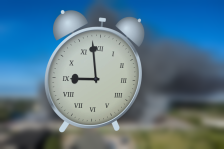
{"hour": 8, "minute": 58}
